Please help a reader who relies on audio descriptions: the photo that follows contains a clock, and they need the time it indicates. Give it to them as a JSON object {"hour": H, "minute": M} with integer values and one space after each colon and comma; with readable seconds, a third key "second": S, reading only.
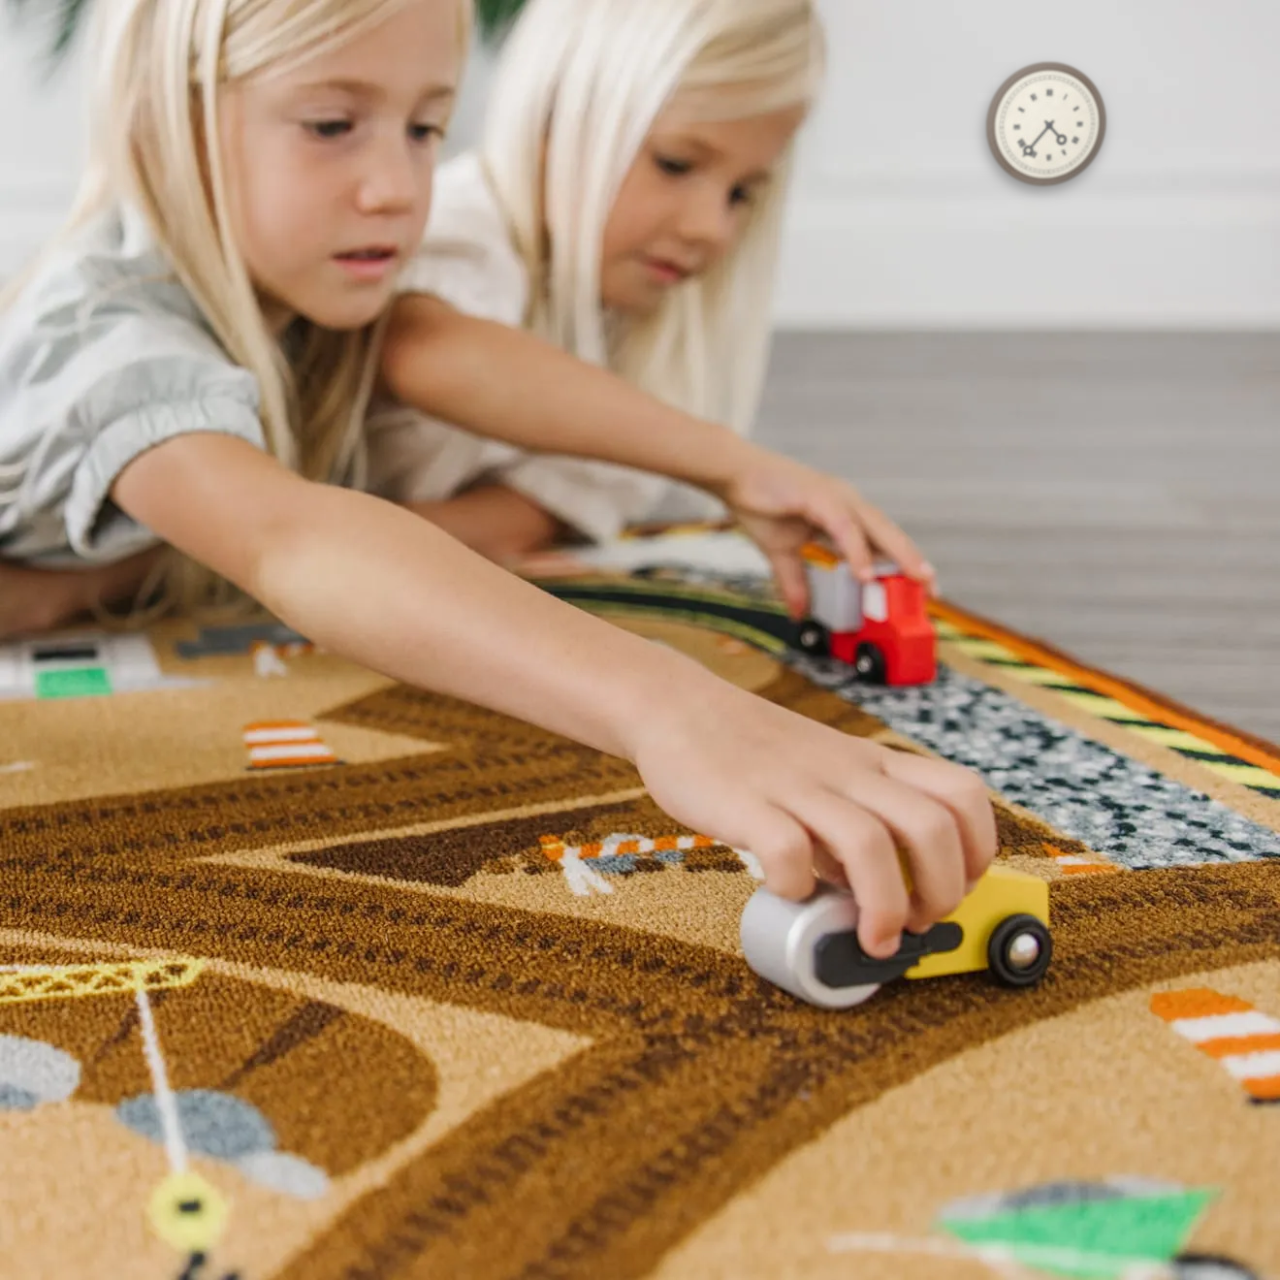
{"hour": 4, "minute": 37}
